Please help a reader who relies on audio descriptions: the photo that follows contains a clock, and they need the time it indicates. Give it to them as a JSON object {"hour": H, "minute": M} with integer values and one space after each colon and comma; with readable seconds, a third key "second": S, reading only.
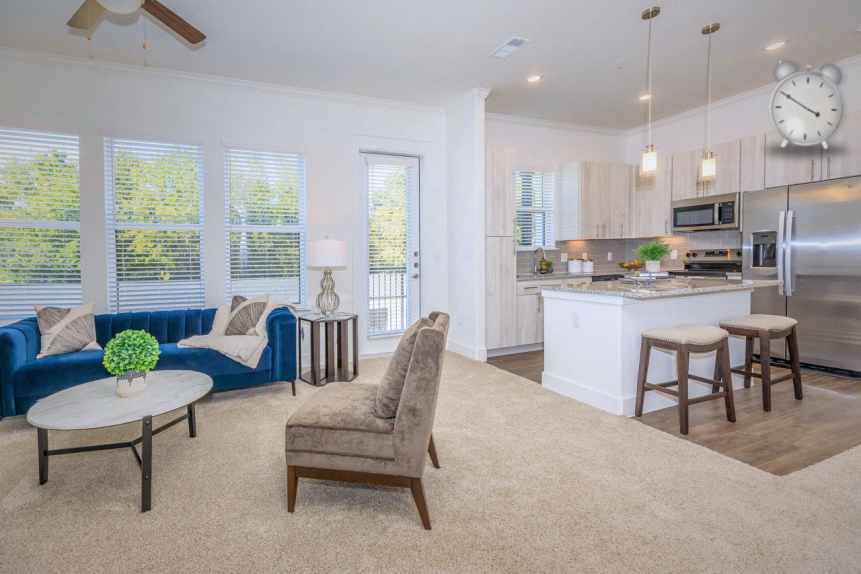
{"hour": 3, "minute": 50}
